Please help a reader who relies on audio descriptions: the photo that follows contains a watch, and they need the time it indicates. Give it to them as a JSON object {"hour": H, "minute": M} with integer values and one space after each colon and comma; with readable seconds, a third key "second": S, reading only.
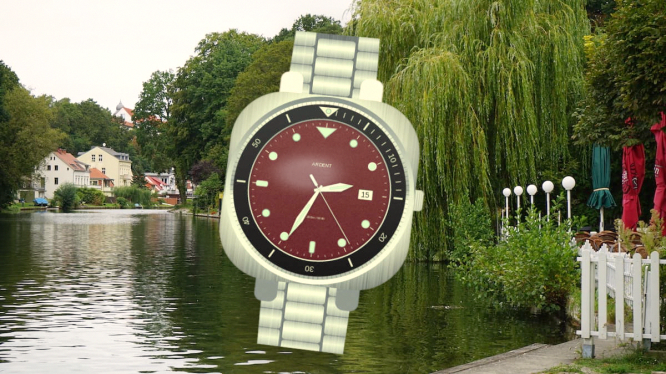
{"hour": 2, "minute": 34, "second": 24}
